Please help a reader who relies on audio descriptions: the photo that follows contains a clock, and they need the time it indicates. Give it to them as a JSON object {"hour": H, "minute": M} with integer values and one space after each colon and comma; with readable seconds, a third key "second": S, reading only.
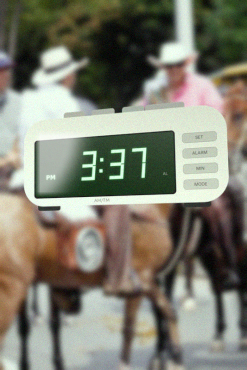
{"hour": 3, "minute": 37}
